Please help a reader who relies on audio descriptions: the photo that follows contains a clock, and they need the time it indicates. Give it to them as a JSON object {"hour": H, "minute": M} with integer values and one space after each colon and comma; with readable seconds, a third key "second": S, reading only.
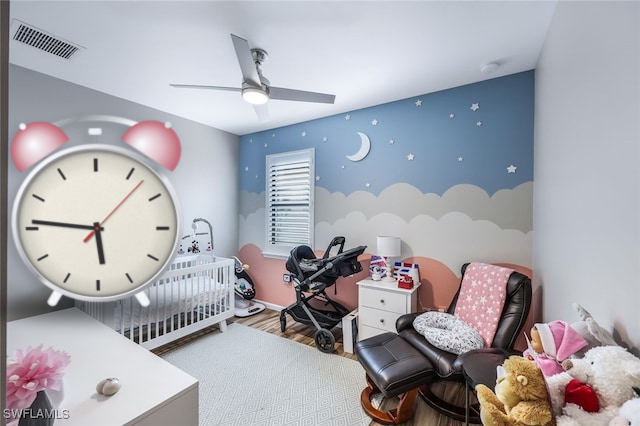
{"hour": 5, "minute": 46, "second": 7}
